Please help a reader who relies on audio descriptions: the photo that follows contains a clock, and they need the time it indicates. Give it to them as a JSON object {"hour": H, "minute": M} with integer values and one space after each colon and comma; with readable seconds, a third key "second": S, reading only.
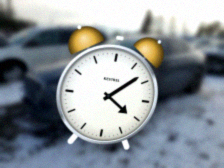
{"hour": 4, "minute": 8}
